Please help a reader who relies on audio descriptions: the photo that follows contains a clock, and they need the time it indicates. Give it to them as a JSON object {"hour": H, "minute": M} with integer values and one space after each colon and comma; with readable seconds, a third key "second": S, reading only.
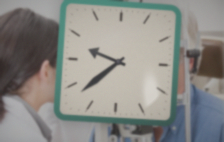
{"hour": 9, "minute": 38}
